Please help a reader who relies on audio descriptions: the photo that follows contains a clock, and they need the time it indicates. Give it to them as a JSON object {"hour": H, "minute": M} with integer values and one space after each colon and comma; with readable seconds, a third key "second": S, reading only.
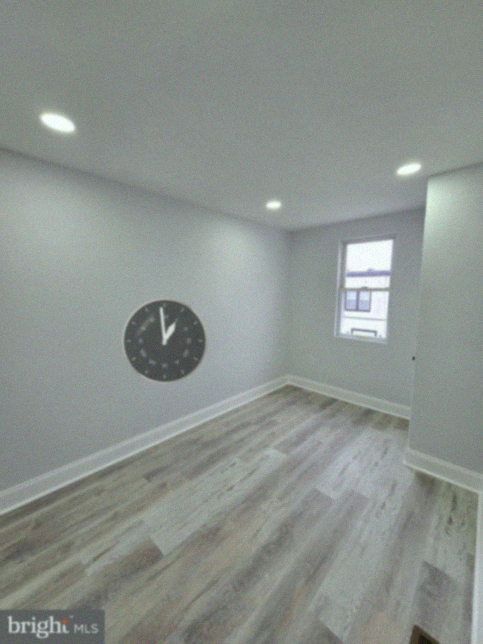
{"hour": 12, "minute": 59}
